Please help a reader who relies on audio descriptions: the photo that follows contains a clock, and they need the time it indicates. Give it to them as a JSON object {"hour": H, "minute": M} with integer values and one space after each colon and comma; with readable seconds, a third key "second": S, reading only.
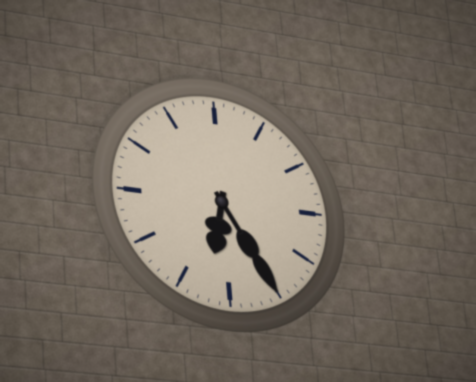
{"hour": 6, "minute": 25}
